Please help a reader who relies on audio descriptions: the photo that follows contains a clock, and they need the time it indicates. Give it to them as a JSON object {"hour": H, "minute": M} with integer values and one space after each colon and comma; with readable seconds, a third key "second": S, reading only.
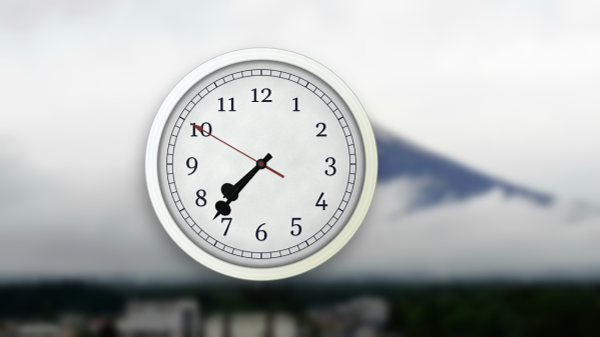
{"hour": 7, "minute": 36, "second": 50}
